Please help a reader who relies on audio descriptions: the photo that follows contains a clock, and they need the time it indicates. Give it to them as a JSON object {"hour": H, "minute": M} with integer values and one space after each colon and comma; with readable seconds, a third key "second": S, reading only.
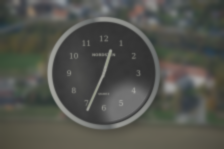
{"hour": 12, "minute": 34}
